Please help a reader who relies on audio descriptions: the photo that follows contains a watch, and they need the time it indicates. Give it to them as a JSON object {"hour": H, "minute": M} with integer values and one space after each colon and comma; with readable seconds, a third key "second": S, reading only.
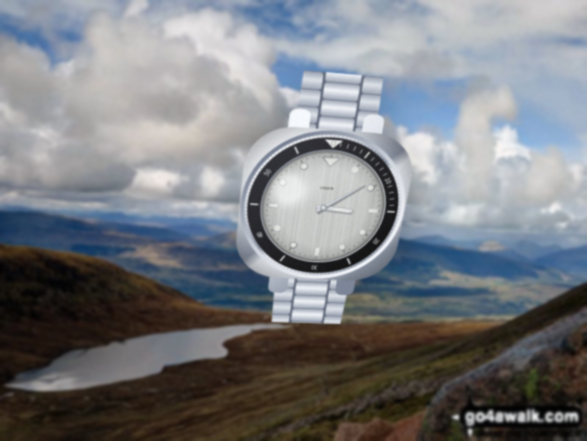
{"hour": 3, "minute": 9}
